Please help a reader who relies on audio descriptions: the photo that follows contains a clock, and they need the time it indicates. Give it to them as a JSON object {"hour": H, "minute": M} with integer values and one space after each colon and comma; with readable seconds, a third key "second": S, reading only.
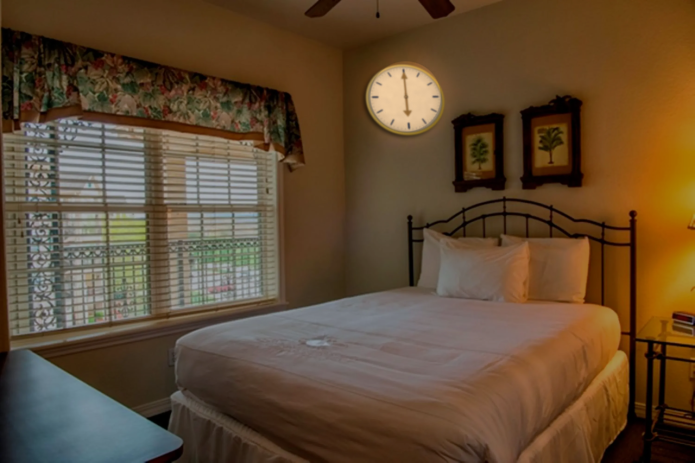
{"hour": 6, "minute": 0}
